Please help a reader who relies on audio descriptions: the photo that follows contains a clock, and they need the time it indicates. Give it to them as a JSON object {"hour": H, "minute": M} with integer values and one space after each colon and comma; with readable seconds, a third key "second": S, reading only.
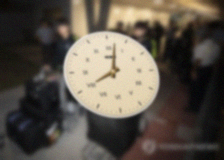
{"hour": 8, "minute": 2}
